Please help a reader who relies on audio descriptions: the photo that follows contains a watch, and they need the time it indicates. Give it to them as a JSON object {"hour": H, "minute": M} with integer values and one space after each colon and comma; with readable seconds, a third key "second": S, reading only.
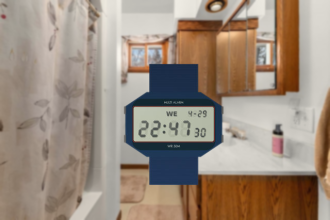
{"hour": 22, "minute": 47, "second": 30}
